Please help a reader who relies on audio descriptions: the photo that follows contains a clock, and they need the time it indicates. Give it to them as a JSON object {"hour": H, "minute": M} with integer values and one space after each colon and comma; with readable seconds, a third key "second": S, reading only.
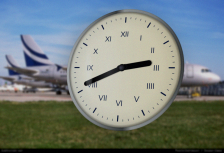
{"hour": 2, "minute": 41}
